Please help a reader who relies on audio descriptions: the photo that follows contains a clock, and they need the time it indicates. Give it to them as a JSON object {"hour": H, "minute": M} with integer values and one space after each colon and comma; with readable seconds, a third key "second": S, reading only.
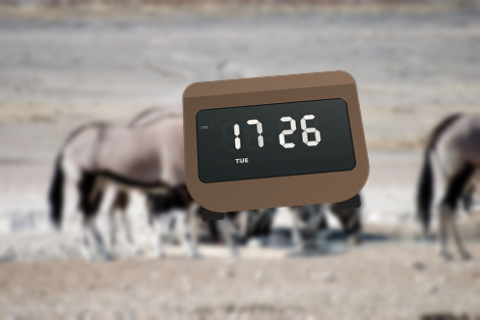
{"hour": 17, "minute": 26}
